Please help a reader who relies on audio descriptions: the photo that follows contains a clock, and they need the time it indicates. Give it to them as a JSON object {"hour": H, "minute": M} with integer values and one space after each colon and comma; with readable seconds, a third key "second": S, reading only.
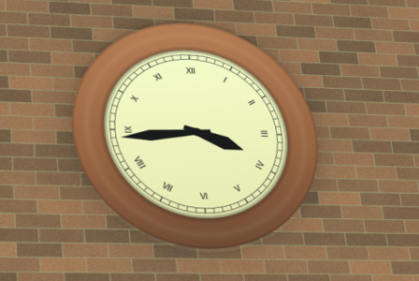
{"hour": 3, "minute": 44}
